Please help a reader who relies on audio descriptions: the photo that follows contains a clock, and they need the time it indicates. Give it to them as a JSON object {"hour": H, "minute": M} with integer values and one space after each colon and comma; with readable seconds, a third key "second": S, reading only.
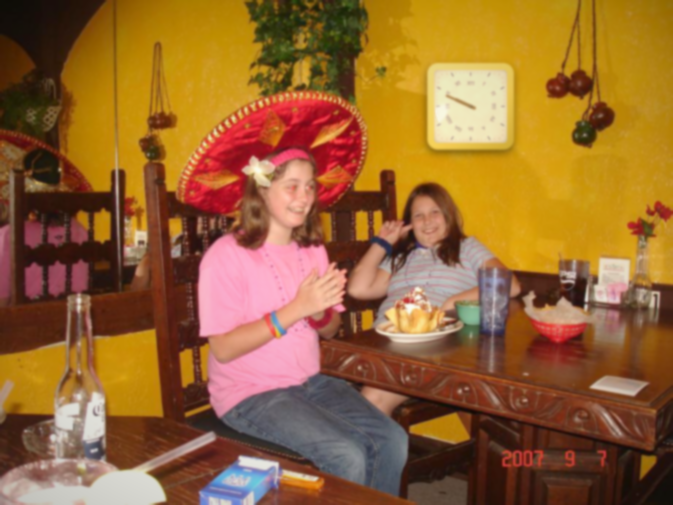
{"hour": 9, "minute": 49}
